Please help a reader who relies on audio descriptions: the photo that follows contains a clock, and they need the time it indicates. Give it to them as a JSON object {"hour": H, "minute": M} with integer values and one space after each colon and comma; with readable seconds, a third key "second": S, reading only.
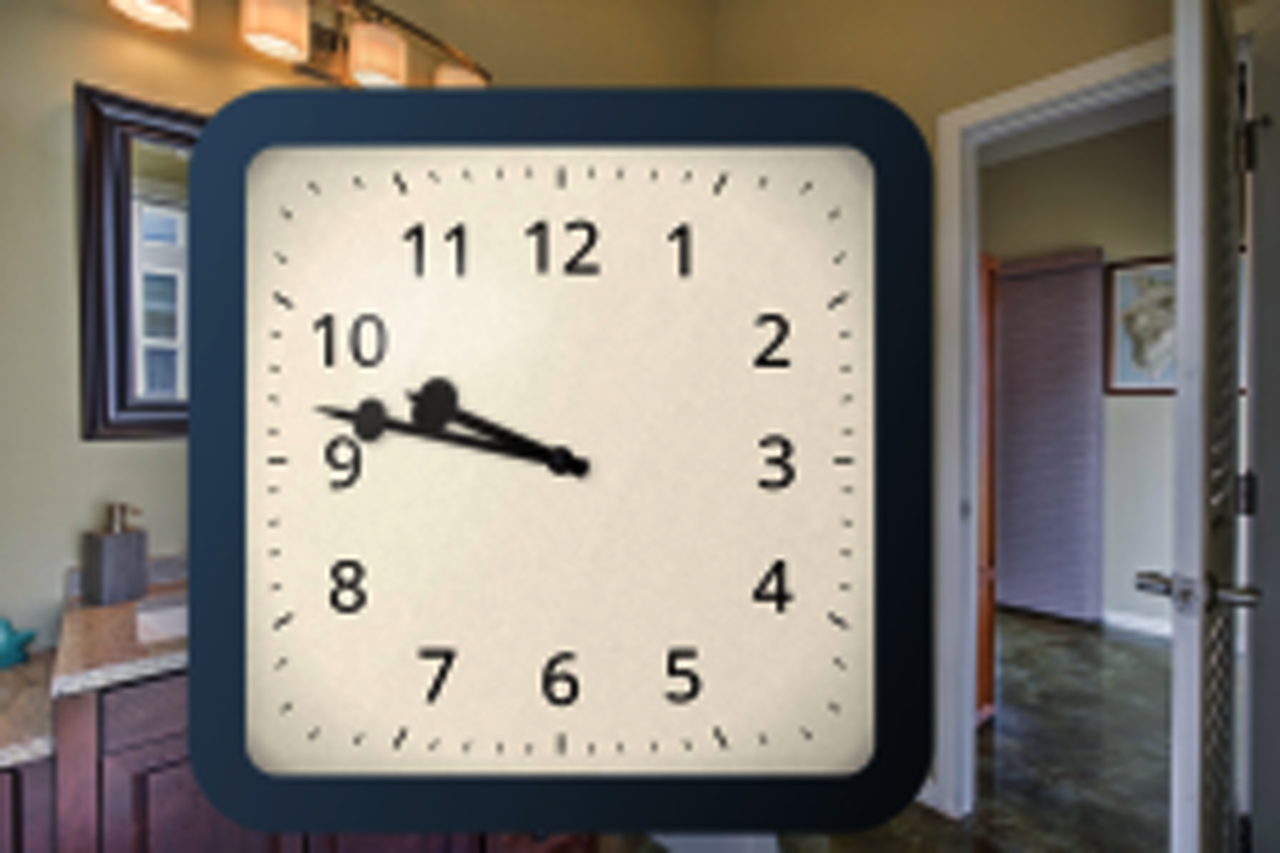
{"hour": 9, "minute": 47}
